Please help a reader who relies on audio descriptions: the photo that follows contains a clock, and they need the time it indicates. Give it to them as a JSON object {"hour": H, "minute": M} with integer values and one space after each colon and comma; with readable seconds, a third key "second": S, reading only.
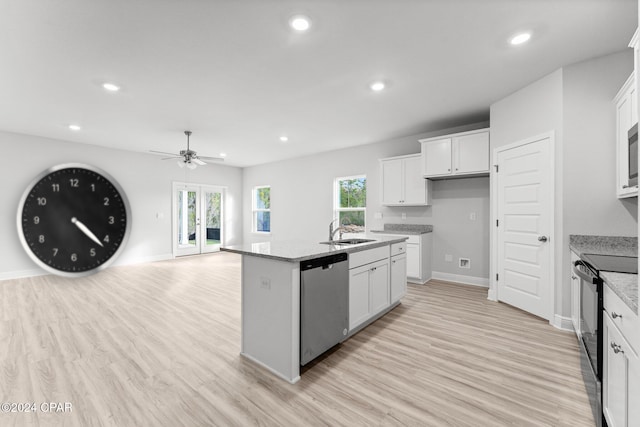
{"hour": 4, "minute": 22}
